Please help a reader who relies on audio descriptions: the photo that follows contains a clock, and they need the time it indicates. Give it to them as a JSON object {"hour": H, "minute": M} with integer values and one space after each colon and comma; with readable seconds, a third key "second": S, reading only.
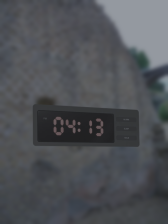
{"hour": 4, "minute": 13}
